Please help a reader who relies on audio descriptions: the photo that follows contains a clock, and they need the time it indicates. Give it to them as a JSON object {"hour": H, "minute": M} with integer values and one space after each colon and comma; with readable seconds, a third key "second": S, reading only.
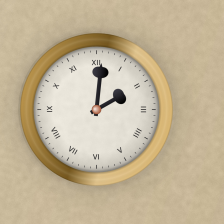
{"hour": 2, "minute": 1}
